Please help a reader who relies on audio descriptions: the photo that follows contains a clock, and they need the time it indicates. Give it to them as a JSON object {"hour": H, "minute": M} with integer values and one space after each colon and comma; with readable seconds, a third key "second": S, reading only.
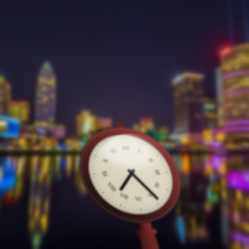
{"hour": 7, "minute": 24}
